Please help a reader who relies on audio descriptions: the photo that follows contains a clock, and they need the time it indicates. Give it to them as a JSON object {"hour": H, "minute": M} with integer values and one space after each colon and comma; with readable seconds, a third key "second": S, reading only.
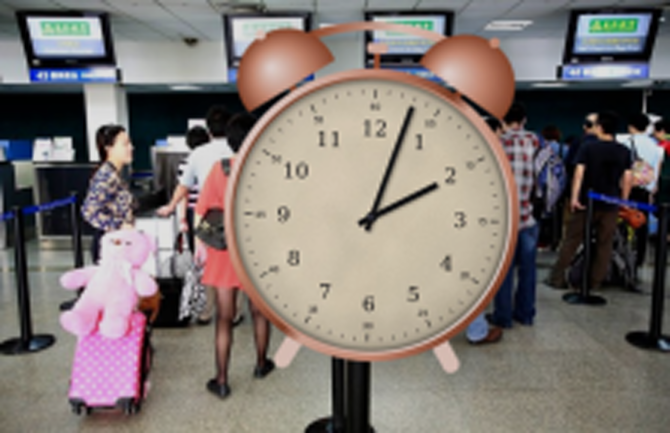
{"hour": 2, "minute": 3}
